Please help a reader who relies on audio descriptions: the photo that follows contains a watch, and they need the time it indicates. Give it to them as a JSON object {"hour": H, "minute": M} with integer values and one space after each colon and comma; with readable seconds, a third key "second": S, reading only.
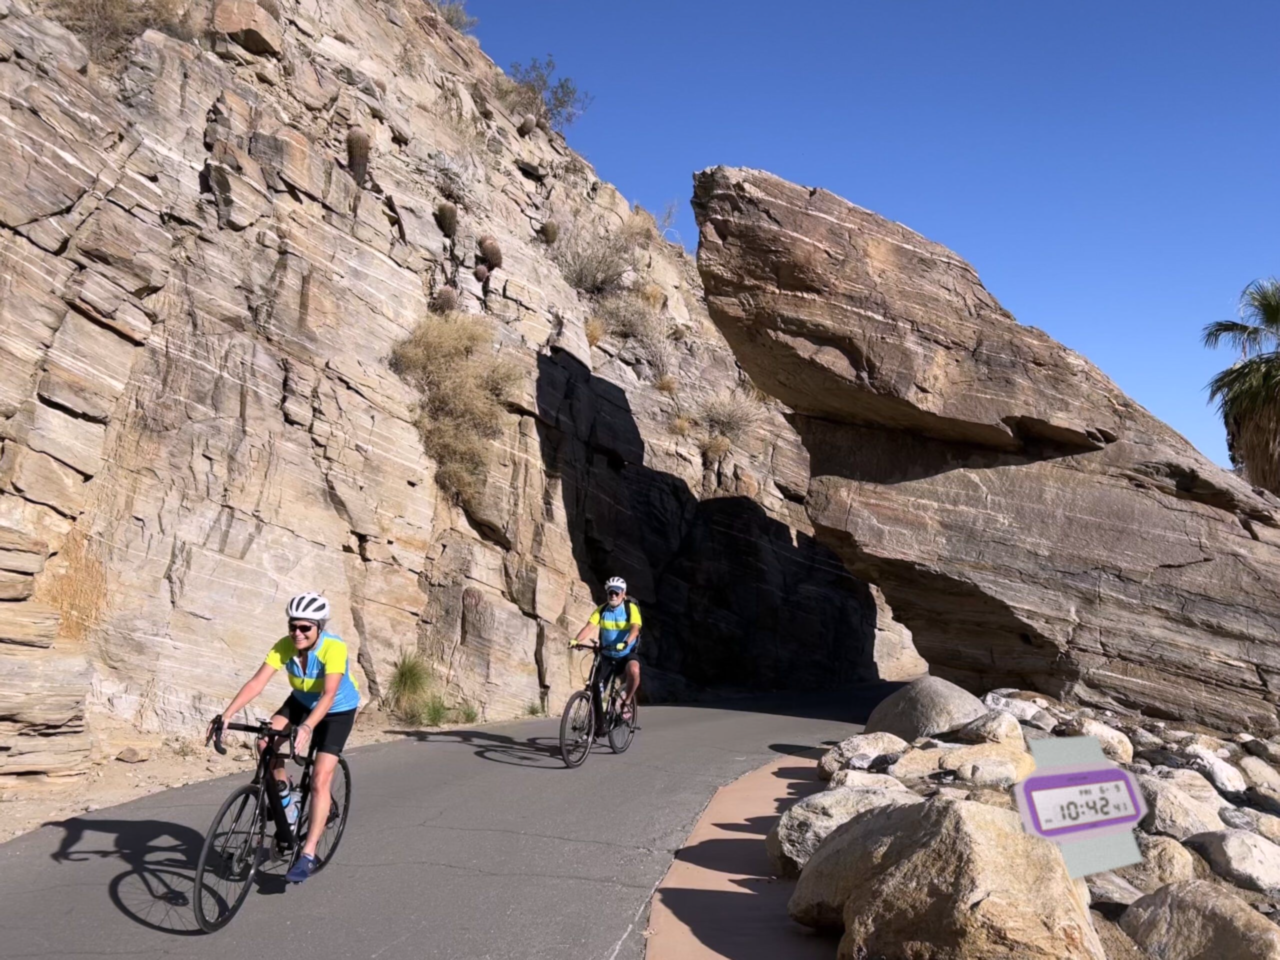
{"hour": 10, "minute": 42}
